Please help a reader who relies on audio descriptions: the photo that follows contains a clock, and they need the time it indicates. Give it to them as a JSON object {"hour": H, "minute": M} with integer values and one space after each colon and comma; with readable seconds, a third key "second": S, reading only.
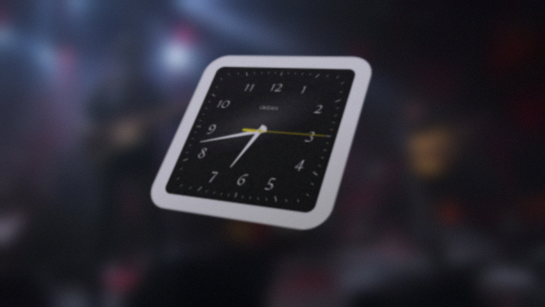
{"hour": 6, "minute": 42, "second": 15}
